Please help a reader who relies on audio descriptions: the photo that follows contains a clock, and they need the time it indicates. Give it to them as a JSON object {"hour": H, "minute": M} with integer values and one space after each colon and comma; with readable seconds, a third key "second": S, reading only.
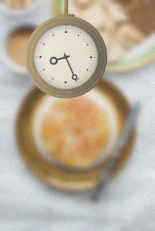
{"hour": 8, "minute": 26}
